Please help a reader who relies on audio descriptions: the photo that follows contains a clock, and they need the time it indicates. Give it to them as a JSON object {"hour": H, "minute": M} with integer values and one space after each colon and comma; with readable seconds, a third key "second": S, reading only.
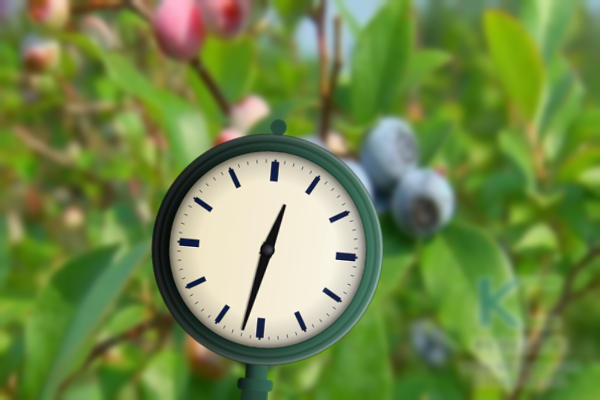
{"hour": 12, "minute": 32}
